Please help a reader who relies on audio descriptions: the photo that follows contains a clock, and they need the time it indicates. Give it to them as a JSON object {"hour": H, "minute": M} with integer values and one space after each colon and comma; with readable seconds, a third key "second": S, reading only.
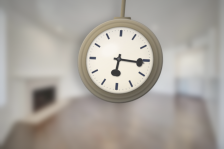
{"hour": 6, "minute": 16}
